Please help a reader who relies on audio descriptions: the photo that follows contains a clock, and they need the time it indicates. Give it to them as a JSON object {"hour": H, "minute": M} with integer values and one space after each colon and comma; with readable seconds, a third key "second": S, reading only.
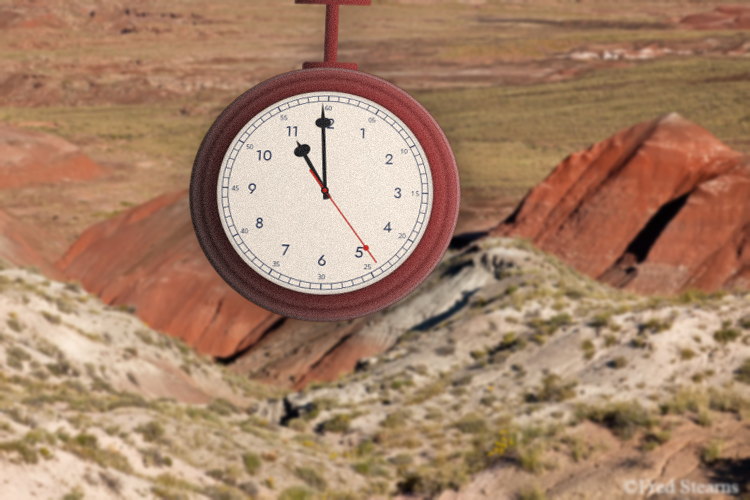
{"hour": 10, "minute": 59, "second": 24}
